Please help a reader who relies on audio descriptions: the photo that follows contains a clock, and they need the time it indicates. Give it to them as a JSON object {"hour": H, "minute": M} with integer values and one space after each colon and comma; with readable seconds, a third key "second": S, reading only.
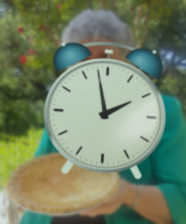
{"hour": 1, "minute": 58}
